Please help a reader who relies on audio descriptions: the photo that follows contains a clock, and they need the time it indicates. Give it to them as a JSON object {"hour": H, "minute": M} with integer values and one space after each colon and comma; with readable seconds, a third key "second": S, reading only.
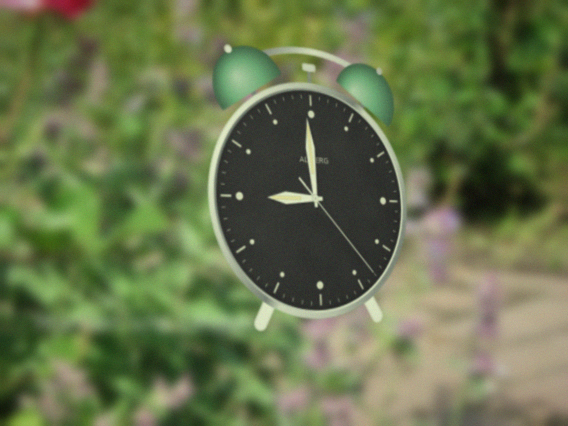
{"hour": 8, "minute": 59, "second": 23}
